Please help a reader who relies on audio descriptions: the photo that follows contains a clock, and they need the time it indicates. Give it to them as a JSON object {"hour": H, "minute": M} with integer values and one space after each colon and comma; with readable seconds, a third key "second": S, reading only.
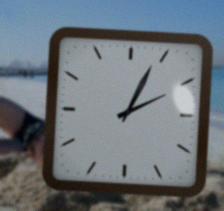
{"hour": 2, "minute": 4}
